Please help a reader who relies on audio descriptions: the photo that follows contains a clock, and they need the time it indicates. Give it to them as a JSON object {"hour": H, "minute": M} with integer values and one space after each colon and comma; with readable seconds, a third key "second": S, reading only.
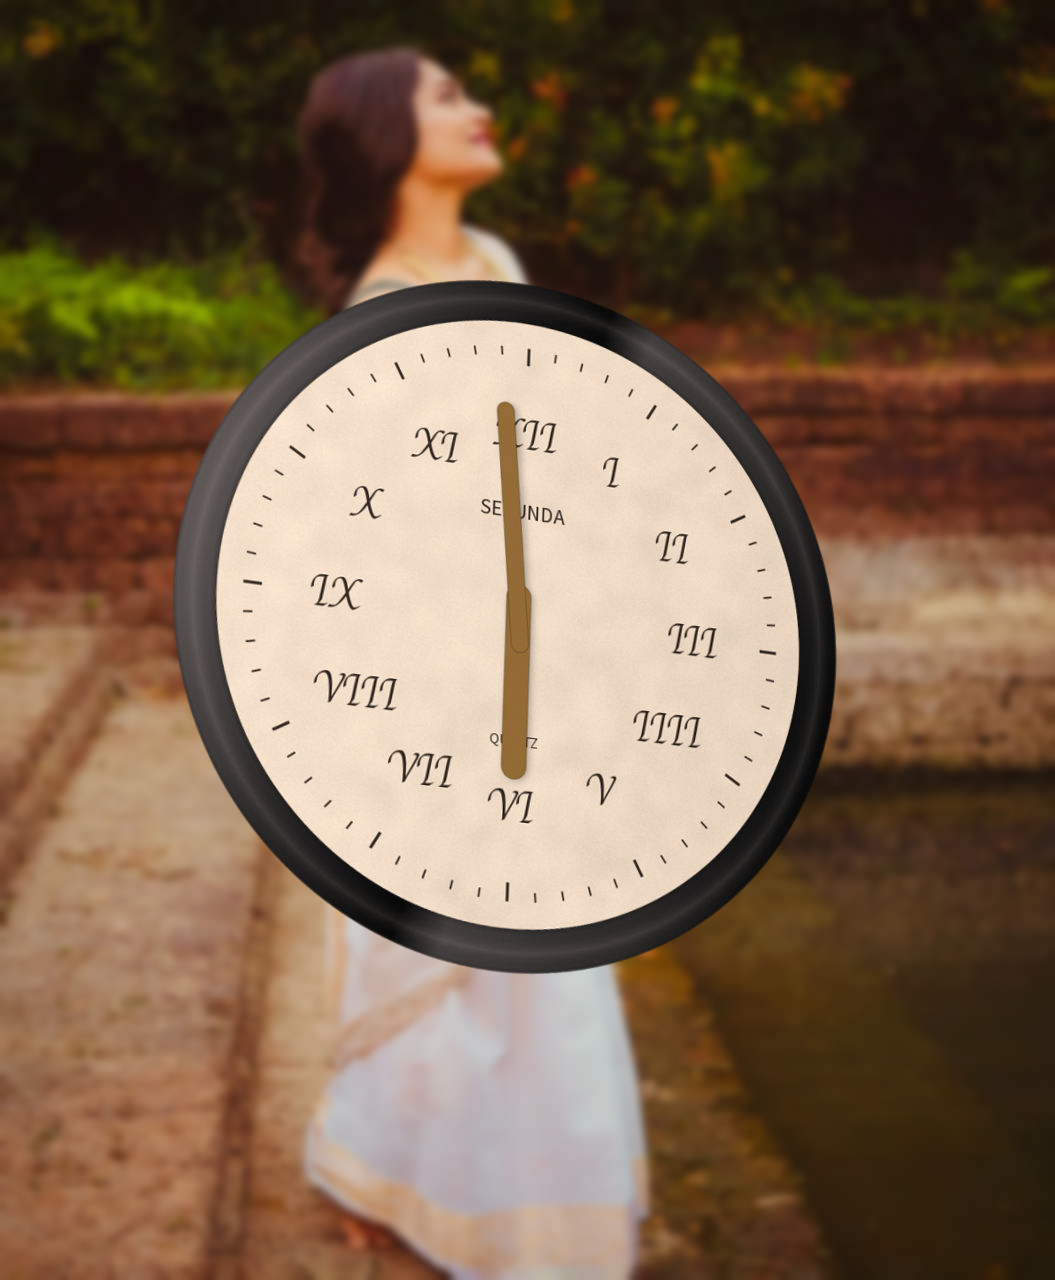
{"hour": 5, "minute": 59}
